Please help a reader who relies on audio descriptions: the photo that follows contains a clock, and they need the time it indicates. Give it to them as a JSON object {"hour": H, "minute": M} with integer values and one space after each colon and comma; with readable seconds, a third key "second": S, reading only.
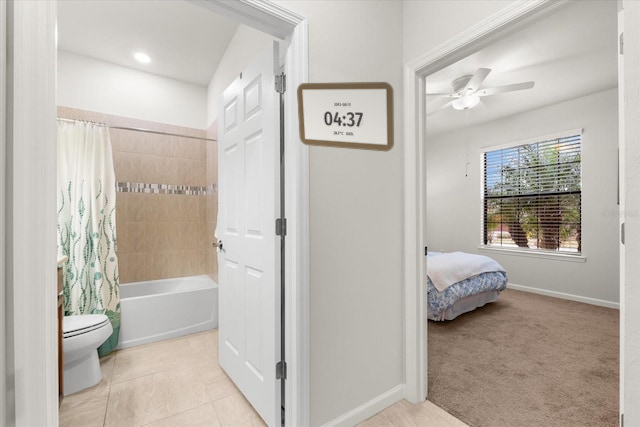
{"hour": 4, "minute": 37}
